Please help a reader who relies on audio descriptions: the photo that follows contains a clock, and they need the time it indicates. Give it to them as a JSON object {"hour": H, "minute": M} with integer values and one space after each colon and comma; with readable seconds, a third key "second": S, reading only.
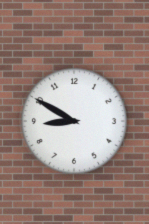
{"hour": 8, "minute": 50}
